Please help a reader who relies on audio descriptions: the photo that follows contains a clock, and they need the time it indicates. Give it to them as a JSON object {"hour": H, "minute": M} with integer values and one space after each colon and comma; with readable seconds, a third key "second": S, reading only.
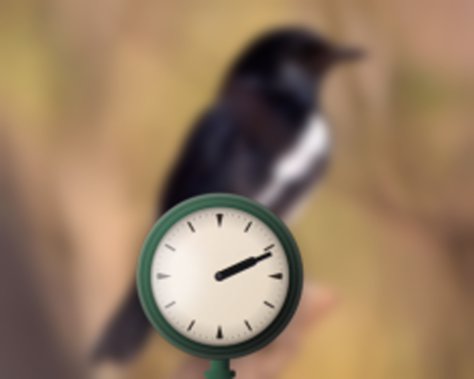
{"hour": 2, "minute": 11}
